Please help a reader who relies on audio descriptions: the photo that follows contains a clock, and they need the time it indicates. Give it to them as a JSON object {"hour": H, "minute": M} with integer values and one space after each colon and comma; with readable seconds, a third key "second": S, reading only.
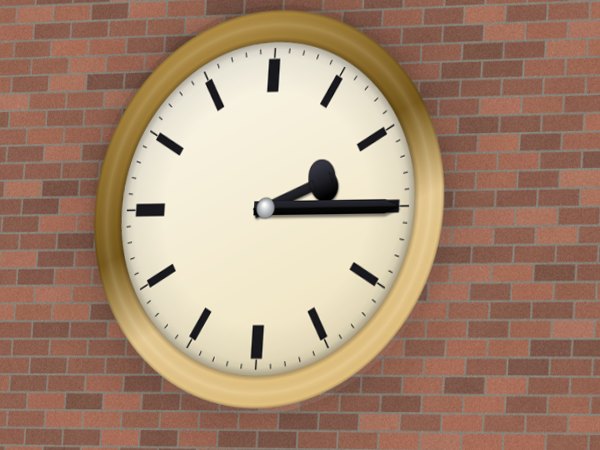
{"hour": 2, "minute": 15}
